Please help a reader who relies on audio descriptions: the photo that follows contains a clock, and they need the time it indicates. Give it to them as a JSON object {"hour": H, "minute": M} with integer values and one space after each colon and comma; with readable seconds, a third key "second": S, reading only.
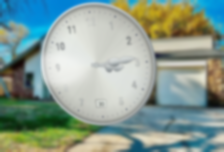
{"hour": 3, "minute": 14}
